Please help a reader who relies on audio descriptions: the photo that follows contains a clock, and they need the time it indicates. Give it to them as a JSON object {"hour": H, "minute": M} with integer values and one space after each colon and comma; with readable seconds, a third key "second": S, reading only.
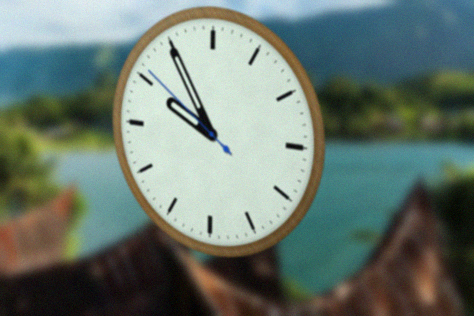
{"hour": 9, "minute": 54, "second": 51}
